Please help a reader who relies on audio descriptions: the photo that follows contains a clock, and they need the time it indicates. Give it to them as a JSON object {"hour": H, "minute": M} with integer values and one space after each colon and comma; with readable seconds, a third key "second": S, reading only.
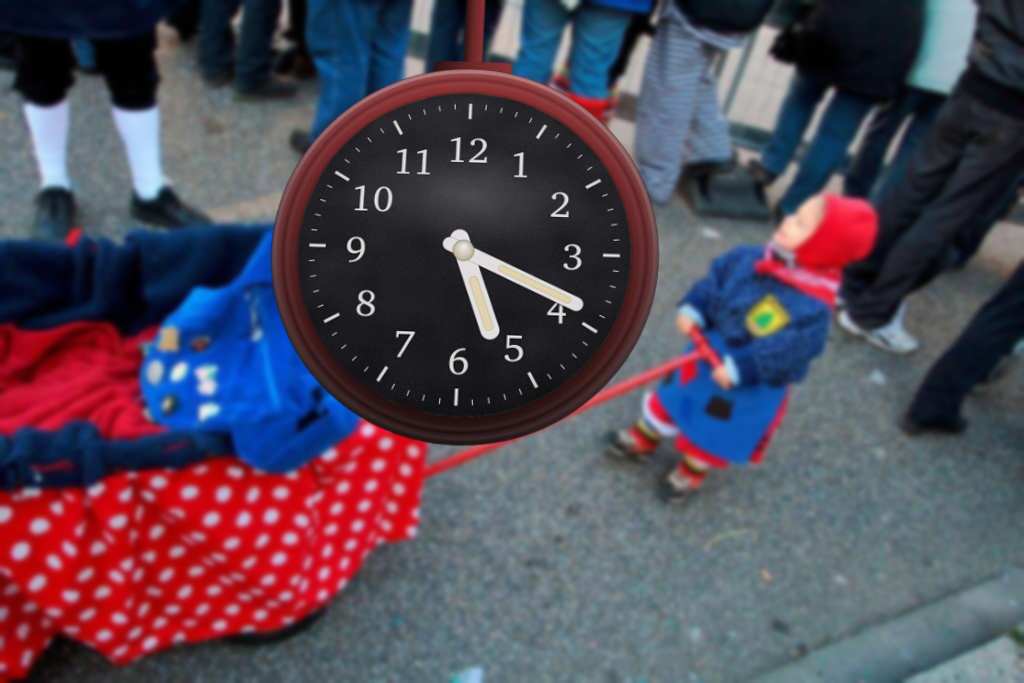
{"hour": 5, "minute": 19}
